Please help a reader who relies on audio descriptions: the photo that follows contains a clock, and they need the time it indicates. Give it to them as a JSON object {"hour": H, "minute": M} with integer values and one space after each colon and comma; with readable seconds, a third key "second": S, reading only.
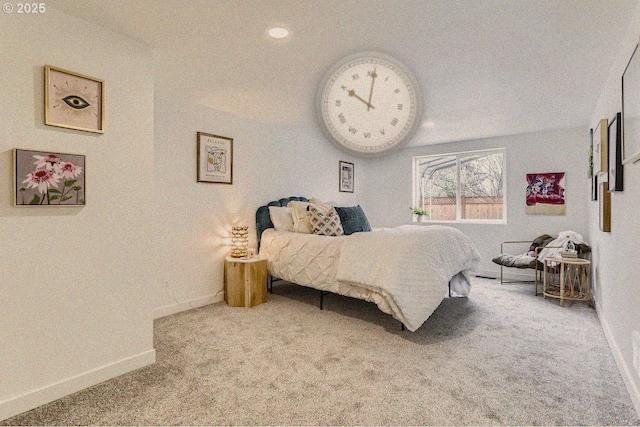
{"hour": 10, "minute": 1}
